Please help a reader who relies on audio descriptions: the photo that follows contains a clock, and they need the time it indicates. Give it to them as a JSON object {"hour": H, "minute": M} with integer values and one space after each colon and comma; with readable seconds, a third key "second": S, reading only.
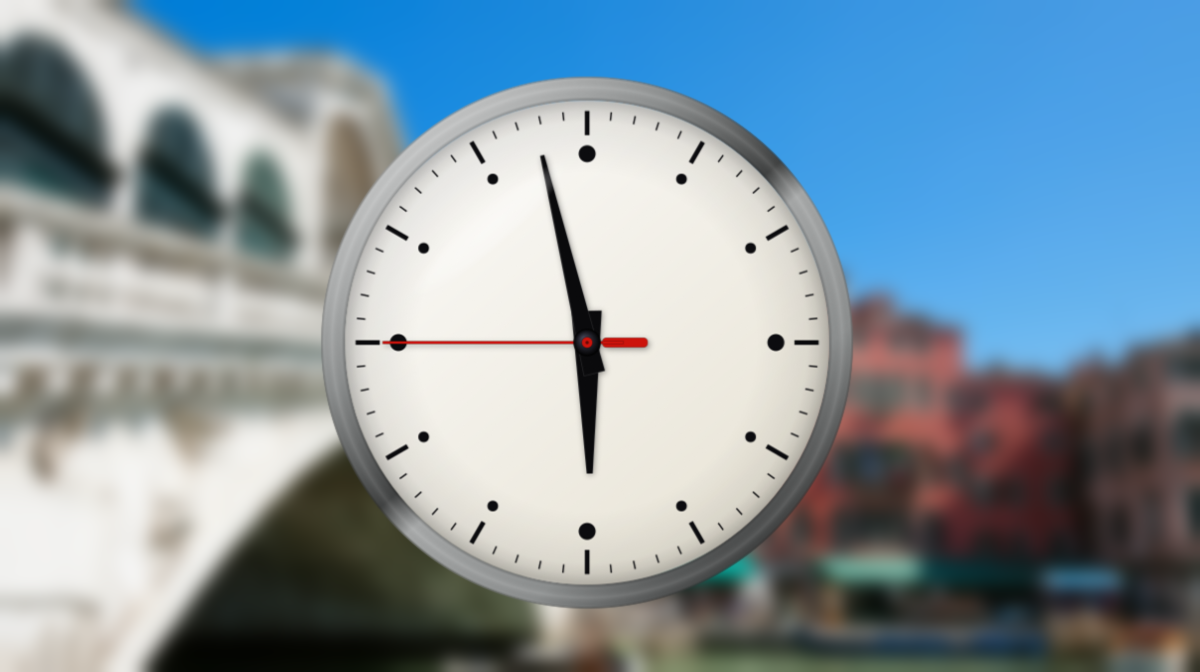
{"hour": 5, "minute": 57, "second": 45}
